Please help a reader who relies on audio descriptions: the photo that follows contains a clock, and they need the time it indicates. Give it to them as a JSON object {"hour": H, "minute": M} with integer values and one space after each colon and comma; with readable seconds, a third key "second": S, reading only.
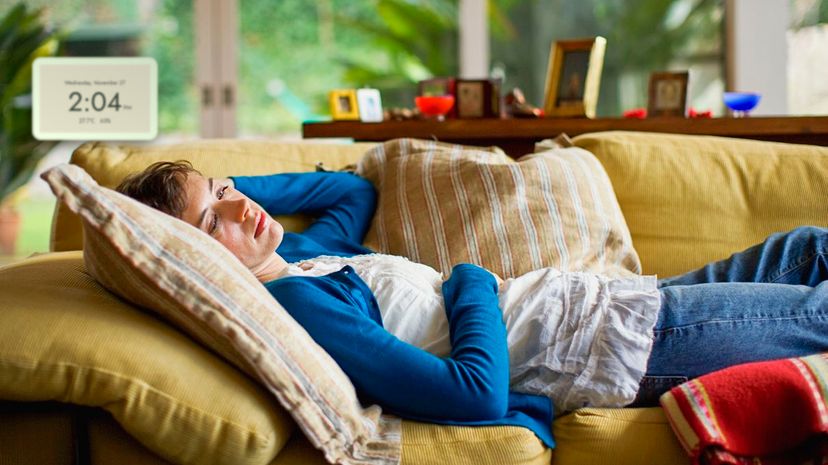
{"hour": 2, "minute": 4}
